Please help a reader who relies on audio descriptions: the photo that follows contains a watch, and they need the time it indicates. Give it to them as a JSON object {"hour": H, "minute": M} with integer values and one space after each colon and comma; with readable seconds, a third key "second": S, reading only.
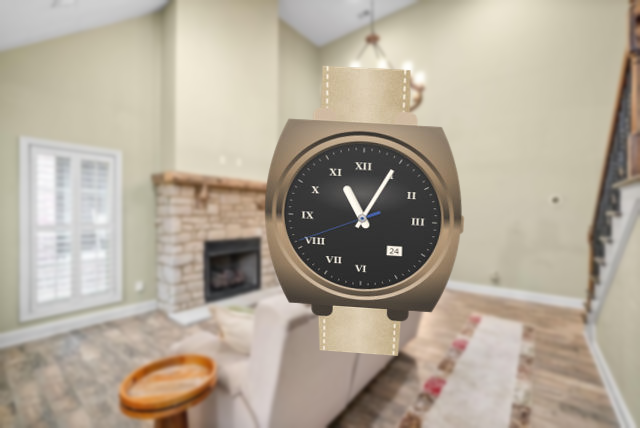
{"hour": 11, "minute": 4, "second": 41}
